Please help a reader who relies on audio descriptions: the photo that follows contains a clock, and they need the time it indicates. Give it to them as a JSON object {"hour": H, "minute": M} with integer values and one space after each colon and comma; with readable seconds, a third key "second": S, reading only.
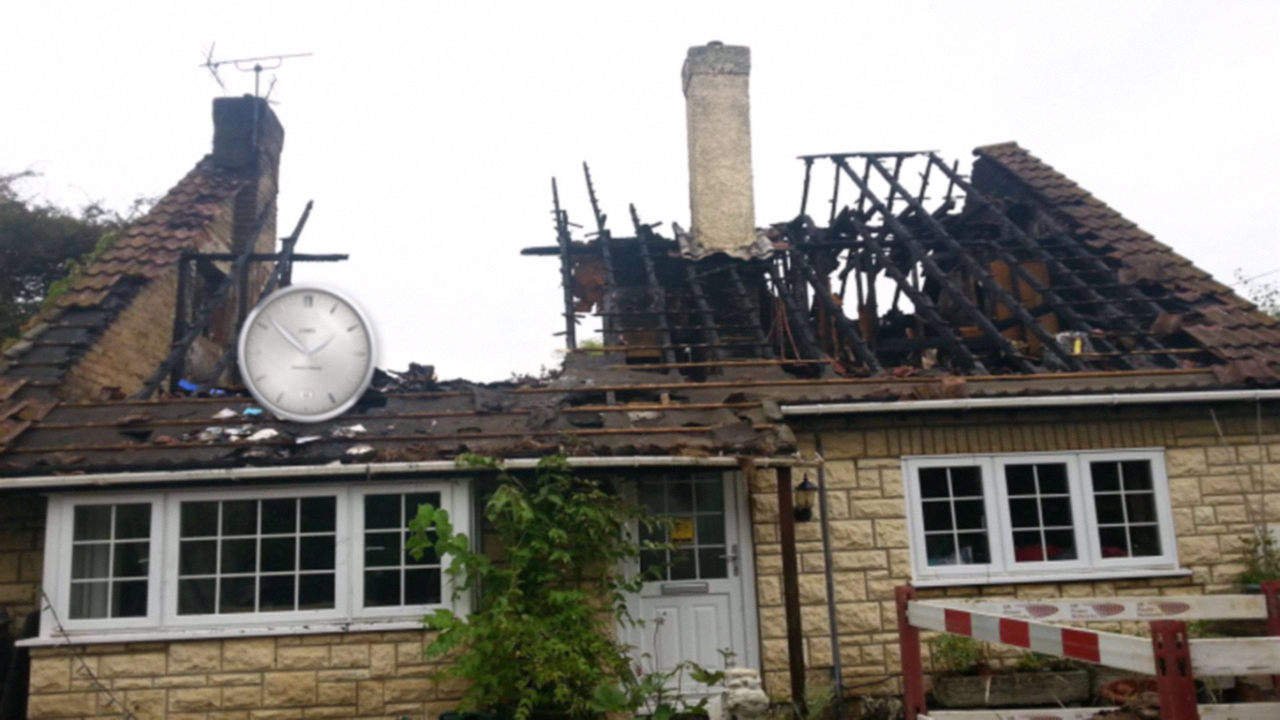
{"hour": 1, "minute": 52}
